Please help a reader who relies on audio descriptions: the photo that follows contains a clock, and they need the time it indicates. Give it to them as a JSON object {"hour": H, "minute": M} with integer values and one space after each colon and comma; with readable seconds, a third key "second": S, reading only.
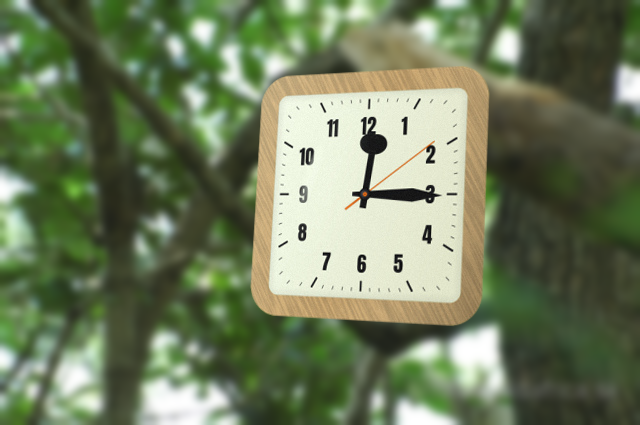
{"hour": 12, "minute": 15, "second": 9}
